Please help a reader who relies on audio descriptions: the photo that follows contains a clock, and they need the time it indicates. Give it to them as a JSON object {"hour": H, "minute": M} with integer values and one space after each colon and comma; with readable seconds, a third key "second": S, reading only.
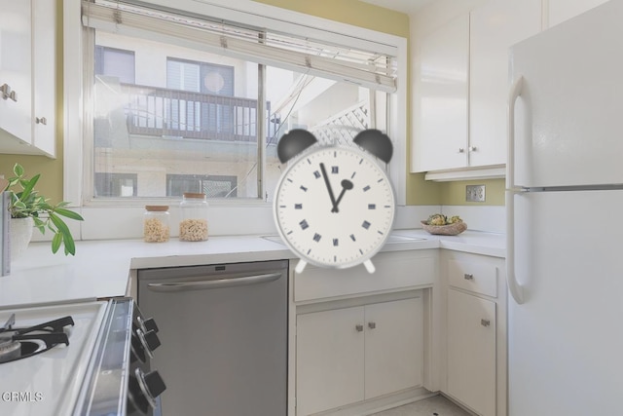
{"hour": 12, "minute": 57}
